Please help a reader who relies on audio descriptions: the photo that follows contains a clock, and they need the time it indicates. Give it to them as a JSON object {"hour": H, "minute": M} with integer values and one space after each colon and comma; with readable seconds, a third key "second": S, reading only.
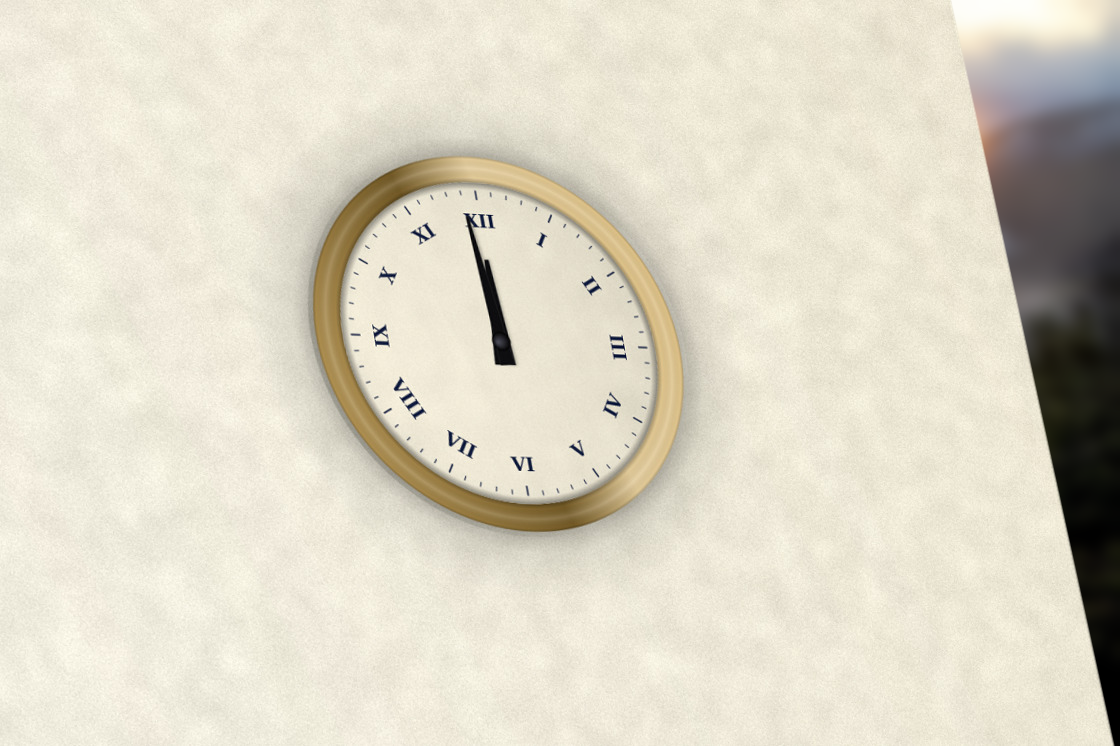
{"hour": 11, "minute": 59}
